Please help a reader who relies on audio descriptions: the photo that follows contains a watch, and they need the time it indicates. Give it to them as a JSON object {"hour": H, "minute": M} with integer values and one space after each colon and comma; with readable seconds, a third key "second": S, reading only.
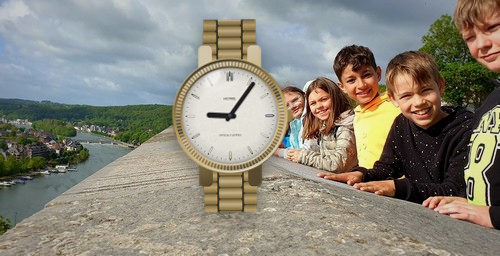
{"hour": 9, "minute": 6}
